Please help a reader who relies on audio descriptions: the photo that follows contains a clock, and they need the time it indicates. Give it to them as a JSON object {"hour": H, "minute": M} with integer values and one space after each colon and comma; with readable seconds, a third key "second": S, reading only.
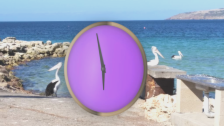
{"hour": 5, "minute": 58}
